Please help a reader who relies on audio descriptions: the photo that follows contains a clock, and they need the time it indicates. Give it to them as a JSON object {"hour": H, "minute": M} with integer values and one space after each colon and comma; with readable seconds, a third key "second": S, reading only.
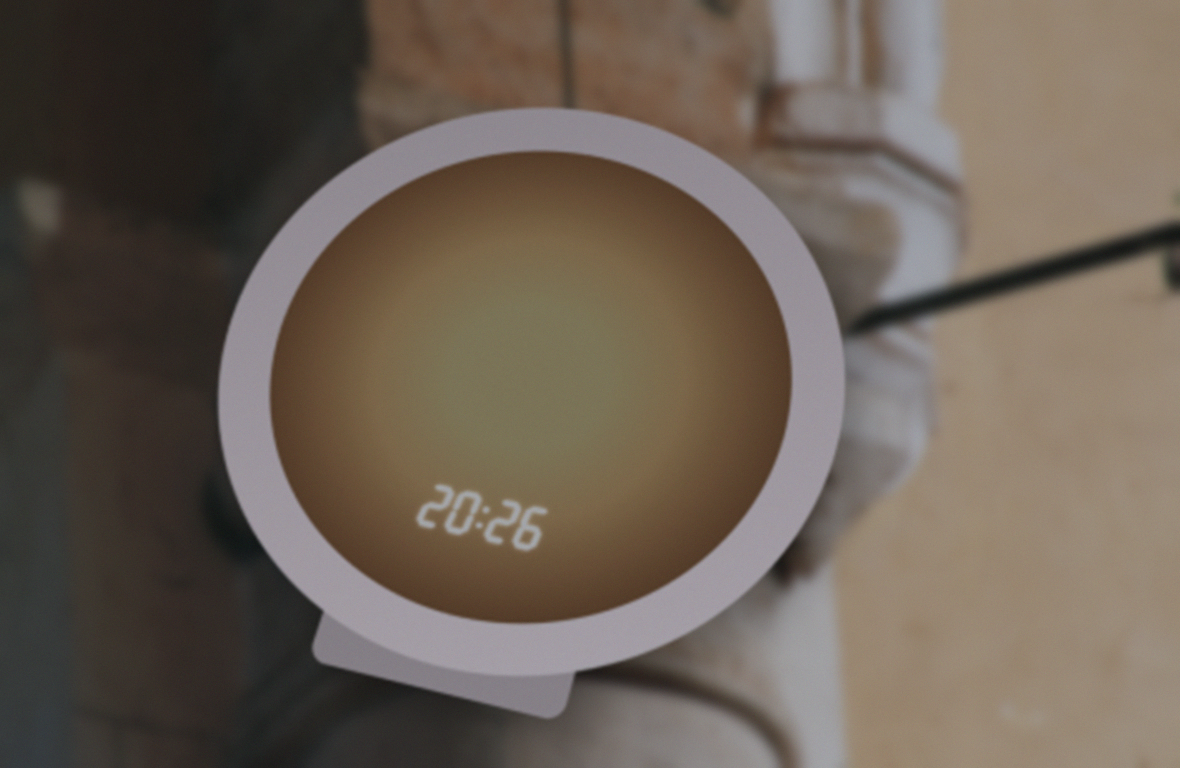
{"hour": 20, "minute": 26}
